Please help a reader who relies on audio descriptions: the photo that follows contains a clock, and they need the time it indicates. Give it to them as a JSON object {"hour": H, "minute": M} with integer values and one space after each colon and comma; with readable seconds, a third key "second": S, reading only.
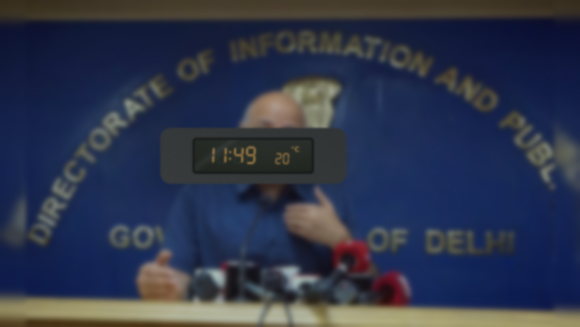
{"hour": 11, "minute": 49}
